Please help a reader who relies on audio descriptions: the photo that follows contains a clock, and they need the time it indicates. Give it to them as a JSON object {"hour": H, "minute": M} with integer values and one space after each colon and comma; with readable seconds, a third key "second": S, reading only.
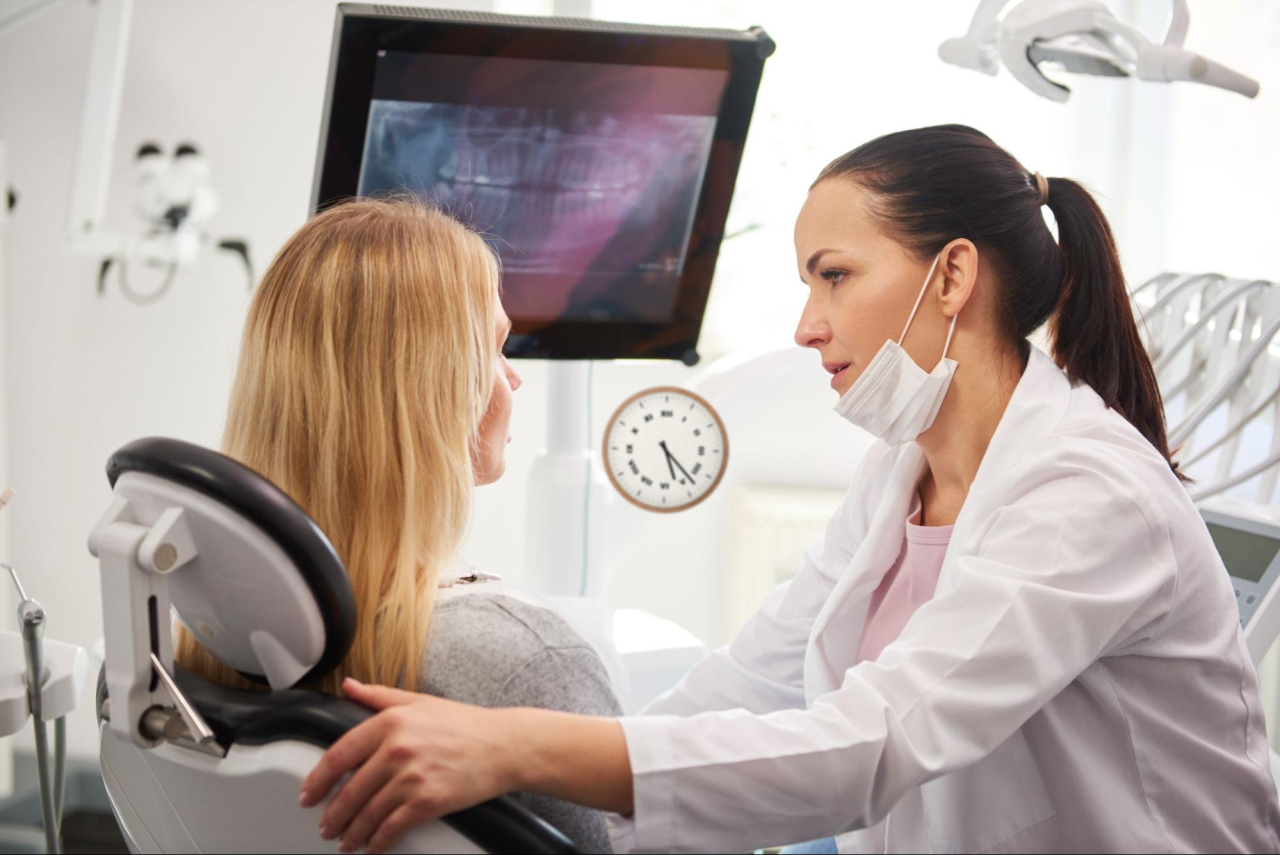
{"hour": 5, "minute": 23}
